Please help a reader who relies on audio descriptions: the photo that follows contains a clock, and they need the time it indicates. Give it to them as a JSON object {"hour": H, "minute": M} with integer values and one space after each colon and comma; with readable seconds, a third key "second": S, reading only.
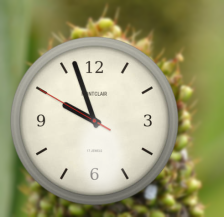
{"hour": 9, "minute": 56, "second": 50}
